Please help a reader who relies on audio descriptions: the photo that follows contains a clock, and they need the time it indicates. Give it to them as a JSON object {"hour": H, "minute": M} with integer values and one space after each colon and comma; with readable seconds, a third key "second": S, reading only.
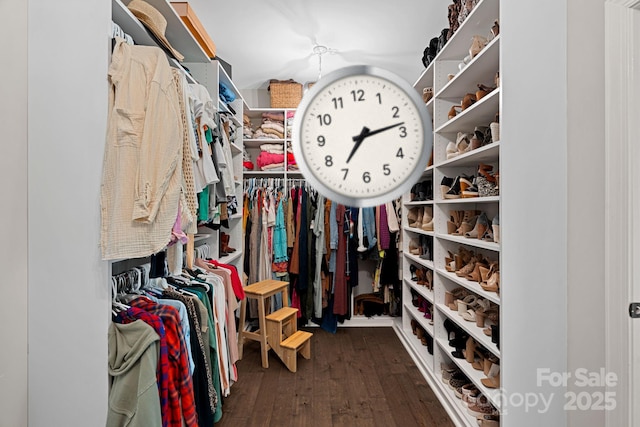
{"hour": 7, "minute": 13}
